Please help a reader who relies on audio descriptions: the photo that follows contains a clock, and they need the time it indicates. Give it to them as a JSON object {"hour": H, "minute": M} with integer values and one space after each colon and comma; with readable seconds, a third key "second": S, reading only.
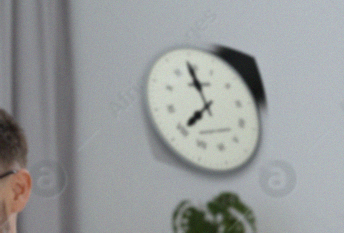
{"hour": 7, "minute": 59}
